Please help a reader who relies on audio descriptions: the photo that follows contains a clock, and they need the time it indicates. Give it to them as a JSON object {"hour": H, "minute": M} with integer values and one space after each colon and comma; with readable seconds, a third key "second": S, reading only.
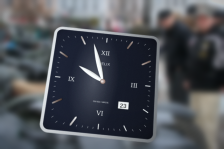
{"hour": 9, "minute": 57}
